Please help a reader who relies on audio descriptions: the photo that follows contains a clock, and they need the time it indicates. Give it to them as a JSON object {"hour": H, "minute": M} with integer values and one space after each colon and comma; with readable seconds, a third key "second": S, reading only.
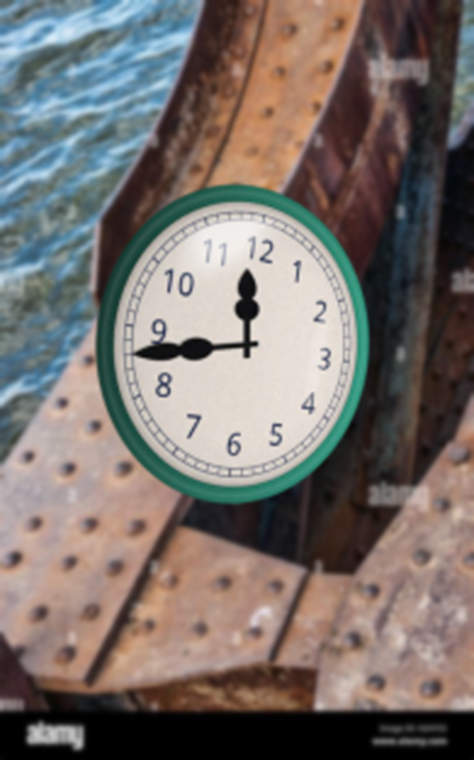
{"hour": 11, "minute": 43}
